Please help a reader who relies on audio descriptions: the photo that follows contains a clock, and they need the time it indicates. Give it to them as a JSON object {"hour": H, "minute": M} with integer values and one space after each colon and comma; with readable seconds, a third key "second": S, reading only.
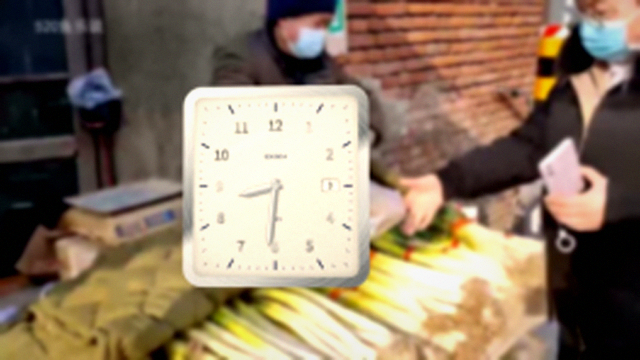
{"hour": 8, "minute": 31}
